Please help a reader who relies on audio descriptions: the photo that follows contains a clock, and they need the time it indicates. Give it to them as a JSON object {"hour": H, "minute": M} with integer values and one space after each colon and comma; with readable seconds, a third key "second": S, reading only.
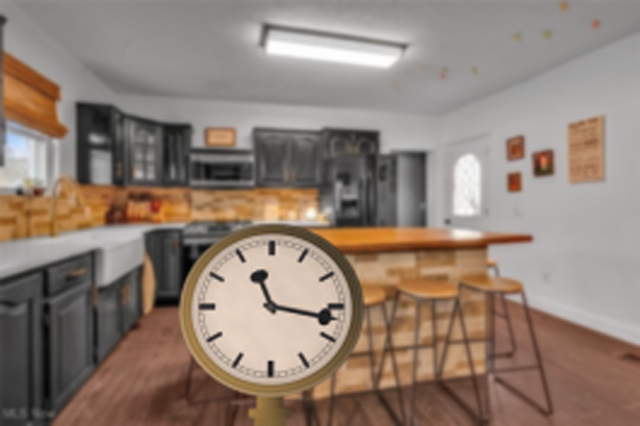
{"hour": 11, "minute": 17}
